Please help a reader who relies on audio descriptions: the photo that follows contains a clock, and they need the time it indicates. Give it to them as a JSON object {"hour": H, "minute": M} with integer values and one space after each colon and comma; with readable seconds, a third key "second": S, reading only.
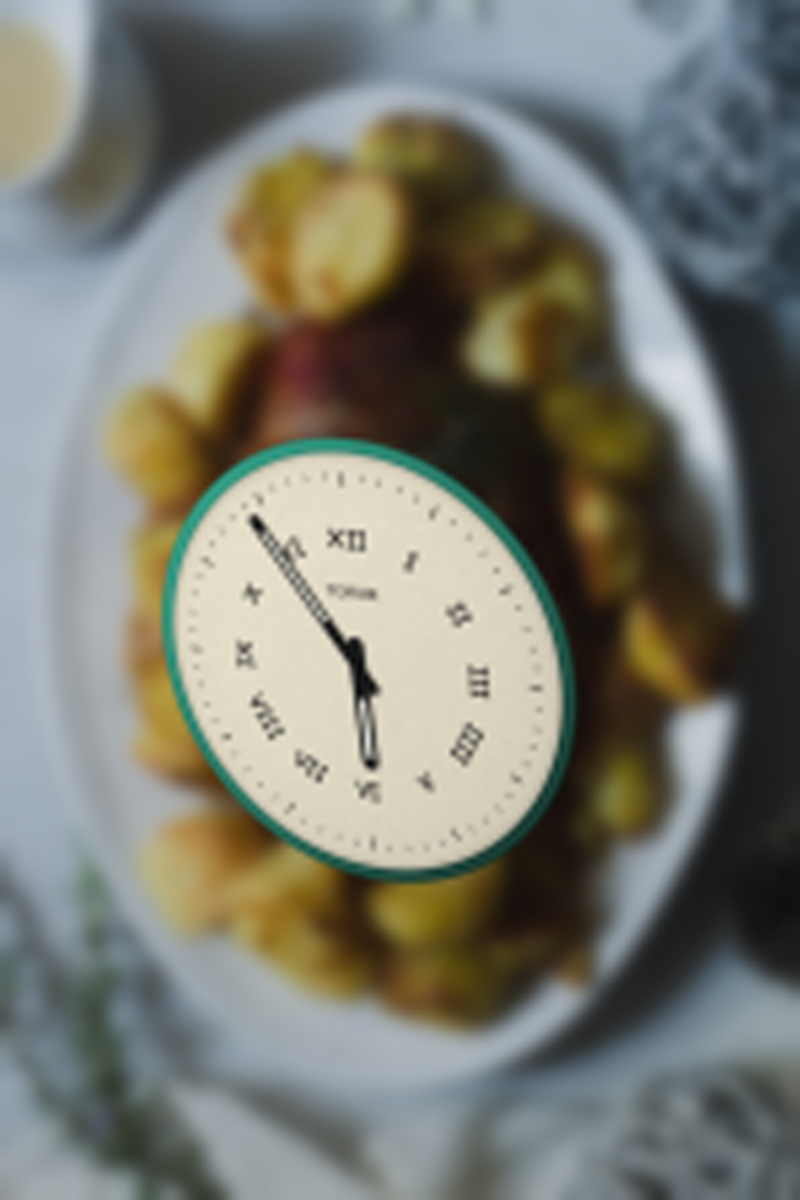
{"hour": 5, "minute": 54}
